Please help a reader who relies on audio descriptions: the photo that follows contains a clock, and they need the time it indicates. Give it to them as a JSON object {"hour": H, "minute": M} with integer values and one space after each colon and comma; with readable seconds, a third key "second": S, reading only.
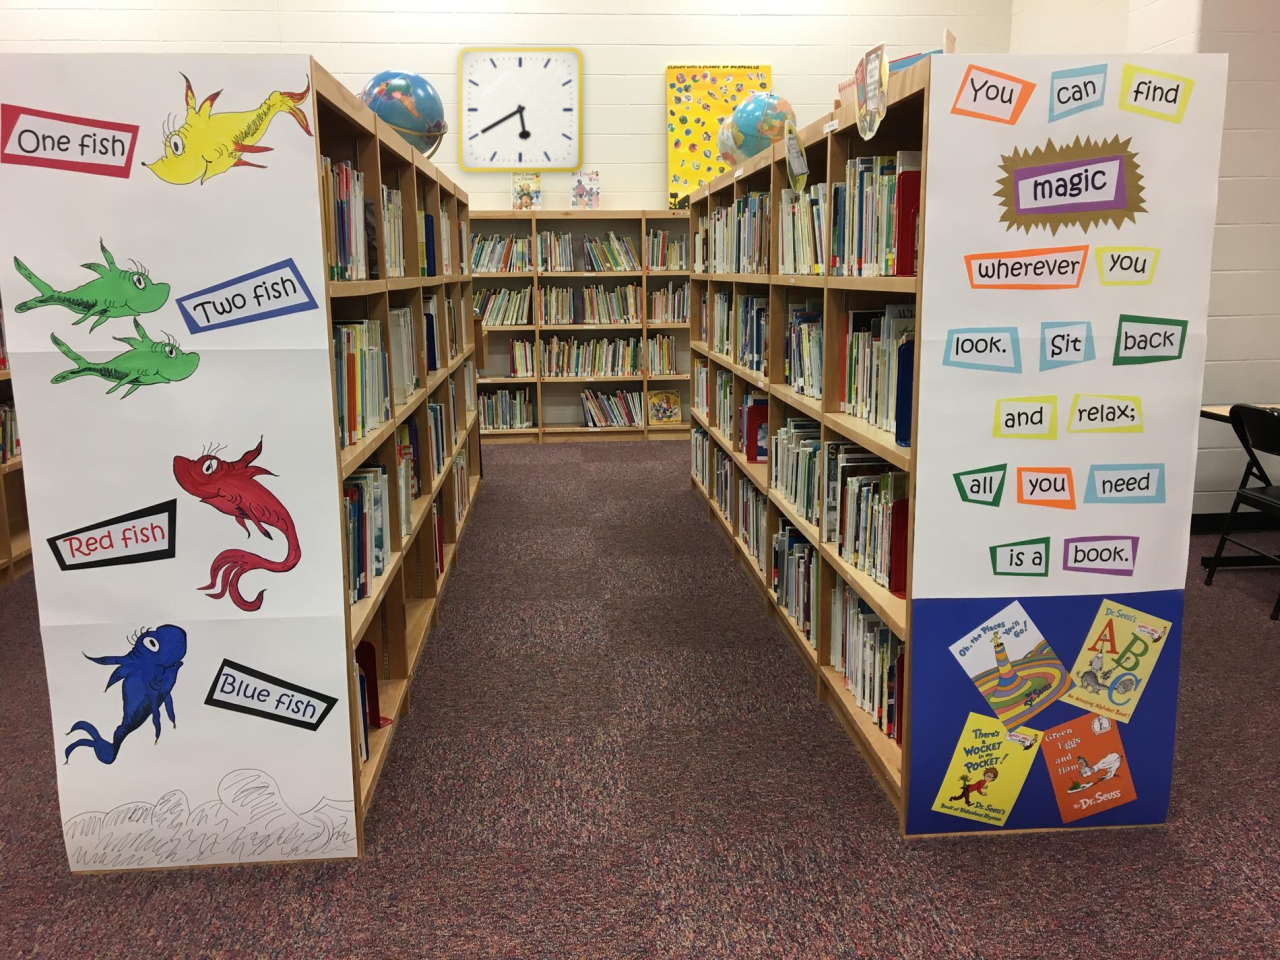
{"hour": 5, "minute": 40}
